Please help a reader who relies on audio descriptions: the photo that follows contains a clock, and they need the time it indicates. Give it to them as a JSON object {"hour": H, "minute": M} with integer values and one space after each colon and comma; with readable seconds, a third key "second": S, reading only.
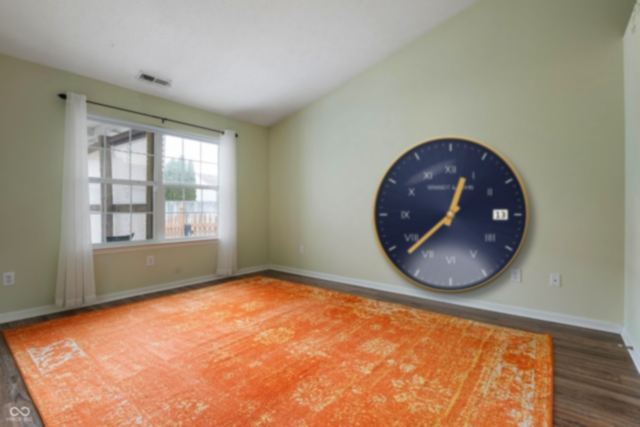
{"hour": 12, "minute": 38}
